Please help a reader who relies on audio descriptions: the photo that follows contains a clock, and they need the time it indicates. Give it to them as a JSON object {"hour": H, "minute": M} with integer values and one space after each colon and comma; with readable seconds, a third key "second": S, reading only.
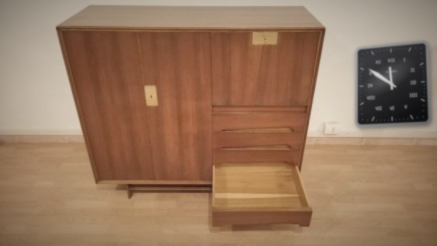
{"hour": 11, "minute": 51}
